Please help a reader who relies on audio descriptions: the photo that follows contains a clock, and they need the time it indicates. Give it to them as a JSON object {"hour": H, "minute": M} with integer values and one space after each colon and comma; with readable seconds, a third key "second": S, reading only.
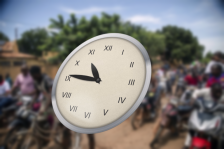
{"hour": 10, "minute": 46}
